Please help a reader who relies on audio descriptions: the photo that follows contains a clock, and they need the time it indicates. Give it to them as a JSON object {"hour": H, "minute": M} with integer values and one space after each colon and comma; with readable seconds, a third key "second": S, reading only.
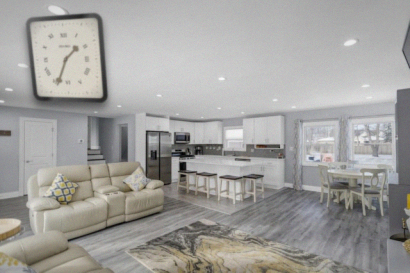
{"hour": 1, "minute": 34}
